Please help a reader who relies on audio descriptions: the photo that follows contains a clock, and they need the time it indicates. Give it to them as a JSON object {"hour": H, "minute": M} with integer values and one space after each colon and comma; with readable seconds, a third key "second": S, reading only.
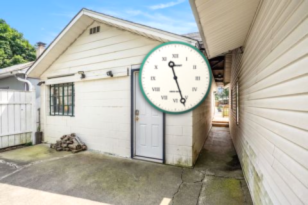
{"hour": 11, "minute": 27}
